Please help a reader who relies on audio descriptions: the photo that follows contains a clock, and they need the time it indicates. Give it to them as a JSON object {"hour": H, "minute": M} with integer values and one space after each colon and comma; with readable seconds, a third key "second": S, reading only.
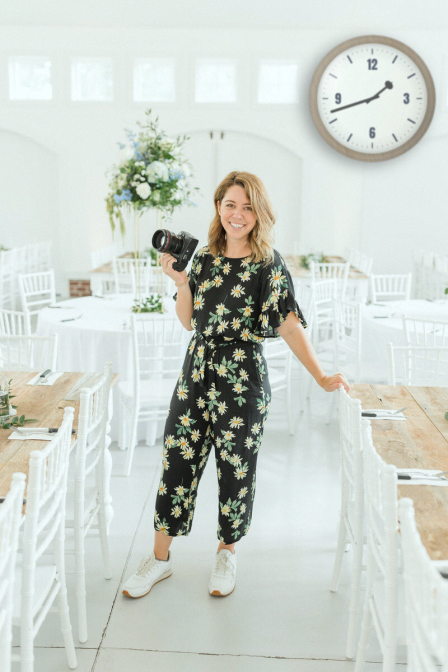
{"hour": 1, "minute": 42}
